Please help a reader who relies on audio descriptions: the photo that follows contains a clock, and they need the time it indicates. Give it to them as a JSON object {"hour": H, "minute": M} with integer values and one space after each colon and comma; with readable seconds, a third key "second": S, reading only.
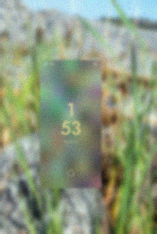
{"hour": 1, "minute": 53}
